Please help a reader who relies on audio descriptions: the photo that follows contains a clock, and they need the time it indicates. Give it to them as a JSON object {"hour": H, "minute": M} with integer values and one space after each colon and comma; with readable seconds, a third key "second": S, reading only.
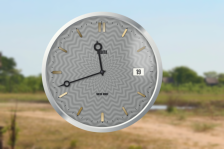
{"hour": 11, "minute": 42}
